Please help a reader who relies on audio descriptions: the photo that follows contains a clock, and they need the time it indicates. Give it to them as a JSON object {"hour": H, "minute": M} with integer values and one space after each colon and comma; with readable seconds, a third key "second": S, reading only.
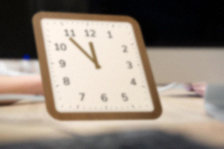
{"hour": 11, "minute": 54}
